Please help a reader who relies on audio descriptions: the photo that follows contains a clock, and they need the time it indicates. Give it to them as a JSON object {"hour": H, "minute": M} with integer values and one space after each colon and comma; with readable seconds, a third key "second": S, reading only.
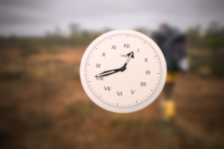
{"hour": 12, "minute": 41}
